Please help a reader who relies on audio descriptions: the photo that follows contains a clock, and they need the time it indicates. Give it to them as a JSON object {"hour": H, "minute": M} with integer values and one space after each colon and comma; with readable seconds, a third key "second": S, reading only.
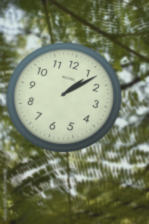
{"hour": 1, "minute": 7}
